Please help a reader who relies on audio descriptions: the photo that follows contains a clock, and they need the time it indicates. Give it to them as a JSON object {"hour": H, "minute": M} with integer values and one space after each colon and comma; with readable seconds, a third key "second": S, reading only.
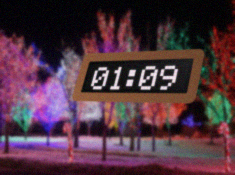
{"hour": 1, "minute": 9}
